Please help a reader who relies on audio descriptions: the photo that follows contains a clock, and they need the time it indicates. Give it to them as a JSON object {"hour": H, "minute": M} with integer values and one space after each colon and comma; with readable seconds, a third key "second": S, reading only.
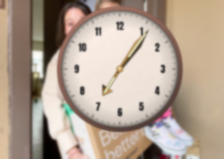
{"hour": 7, "minute": 6}
